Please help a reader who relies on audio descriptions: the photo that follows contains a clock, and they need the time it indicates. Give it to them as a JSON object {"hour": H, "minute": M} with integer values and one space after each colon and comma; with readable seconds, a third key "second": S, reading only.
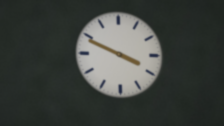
{"hour": 3, "minute": 49}
